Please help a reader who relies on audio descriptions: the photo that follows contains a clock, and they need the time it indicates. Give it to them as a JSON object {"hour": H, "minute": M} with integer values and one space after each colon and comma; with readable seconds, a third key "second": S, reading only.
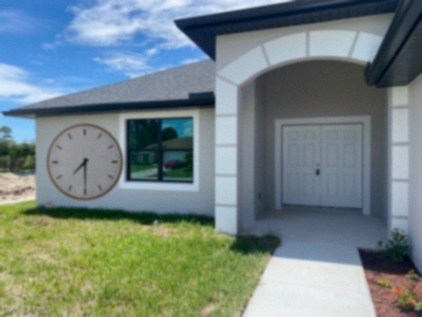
{"hour": 7, "minute": 30}
